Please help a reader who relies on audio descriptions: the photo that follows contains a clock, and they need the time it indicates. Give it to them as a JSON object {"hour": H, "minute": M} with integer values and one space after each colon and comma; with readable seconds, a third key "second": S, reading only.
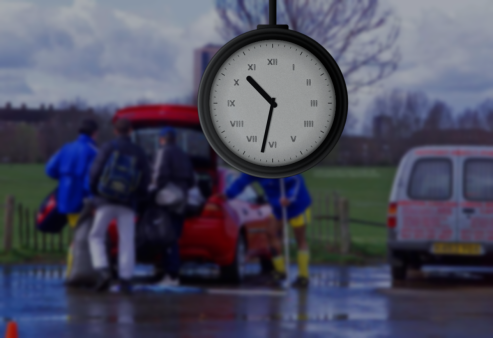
{"hour": 10, "minute": 32}
